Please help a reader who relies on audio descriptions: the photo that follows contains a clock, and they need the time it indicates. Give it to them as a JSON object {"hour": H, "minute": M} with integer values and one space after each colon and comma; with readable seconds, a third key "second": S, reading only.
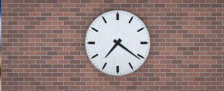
{"hour": 7, "minute": 21}
